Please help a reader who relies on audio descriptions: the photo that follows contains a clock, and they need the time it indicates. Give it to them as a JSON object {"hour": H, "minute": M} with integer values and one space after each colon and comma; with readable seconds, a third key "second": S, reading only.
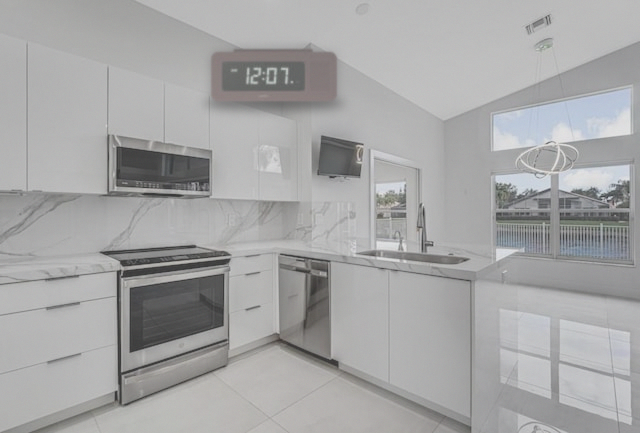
{"hour": 12, "minute": 7}
